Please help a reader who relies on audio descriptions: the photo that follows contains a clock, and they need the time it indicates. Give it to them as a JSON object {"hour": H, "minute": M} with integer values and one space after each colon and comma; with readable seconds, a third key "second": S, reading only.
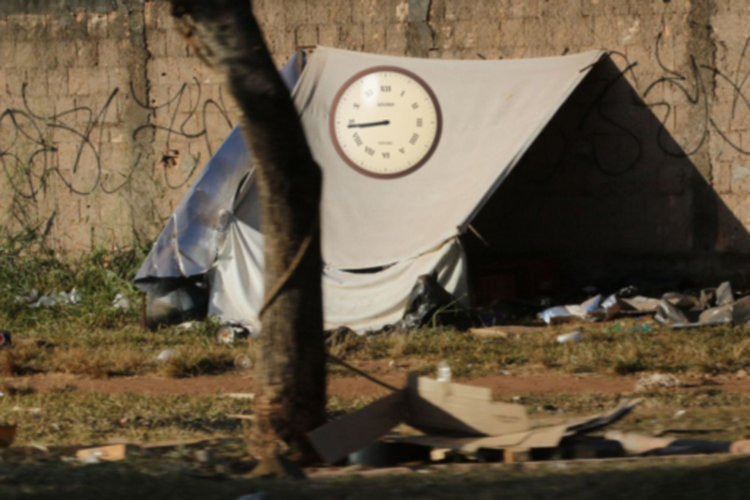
{"hour": 8, "minute": 44}
